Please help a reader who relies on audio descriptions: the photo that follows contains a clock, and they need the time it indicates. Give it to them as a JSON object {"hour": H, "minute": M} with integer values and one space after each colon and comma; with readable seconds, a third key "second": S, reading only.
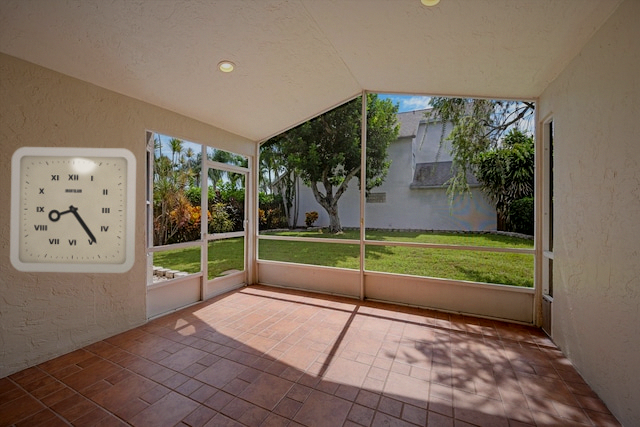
{"hour": 8, "minute": 24}
